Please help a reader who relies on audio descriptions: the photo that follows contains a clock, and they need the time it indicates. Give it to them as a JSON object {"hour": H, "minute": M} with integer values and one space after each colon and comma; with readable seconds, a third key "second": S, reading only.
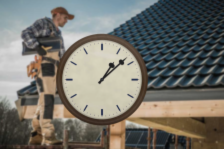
{"hour": 1, "minute": 8}
